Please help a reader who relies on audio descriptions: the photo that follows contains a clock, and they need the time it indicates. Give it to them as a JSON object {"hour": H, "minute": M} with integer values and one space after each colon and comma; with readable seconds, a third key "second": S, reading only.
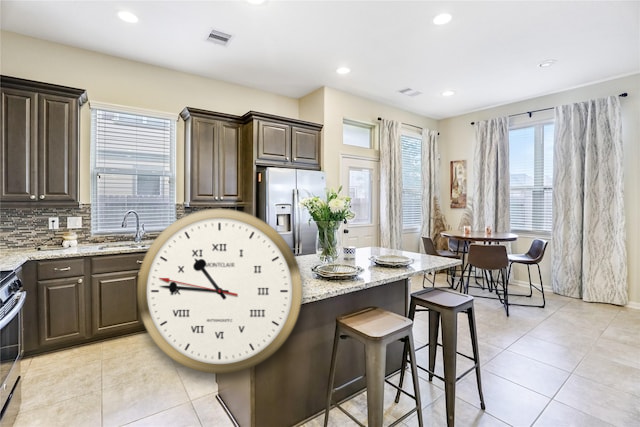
{"hour": 10, "minute": 45, "second": 47}
